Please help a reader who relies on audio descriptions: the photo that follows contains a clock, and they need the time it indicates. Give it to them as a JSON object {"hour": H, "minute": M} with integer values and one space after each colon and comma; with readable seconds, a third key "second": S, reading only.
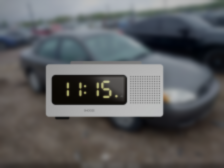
{"hour": 11, "minute": 15}
